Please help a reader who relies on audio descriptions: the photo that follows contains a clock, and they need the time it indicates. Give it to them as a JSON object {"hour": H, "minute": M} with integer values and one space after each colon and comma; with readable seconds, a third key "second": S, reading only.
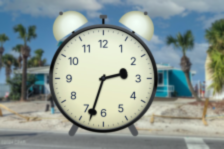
{"hour": 2, "minute": 33}
